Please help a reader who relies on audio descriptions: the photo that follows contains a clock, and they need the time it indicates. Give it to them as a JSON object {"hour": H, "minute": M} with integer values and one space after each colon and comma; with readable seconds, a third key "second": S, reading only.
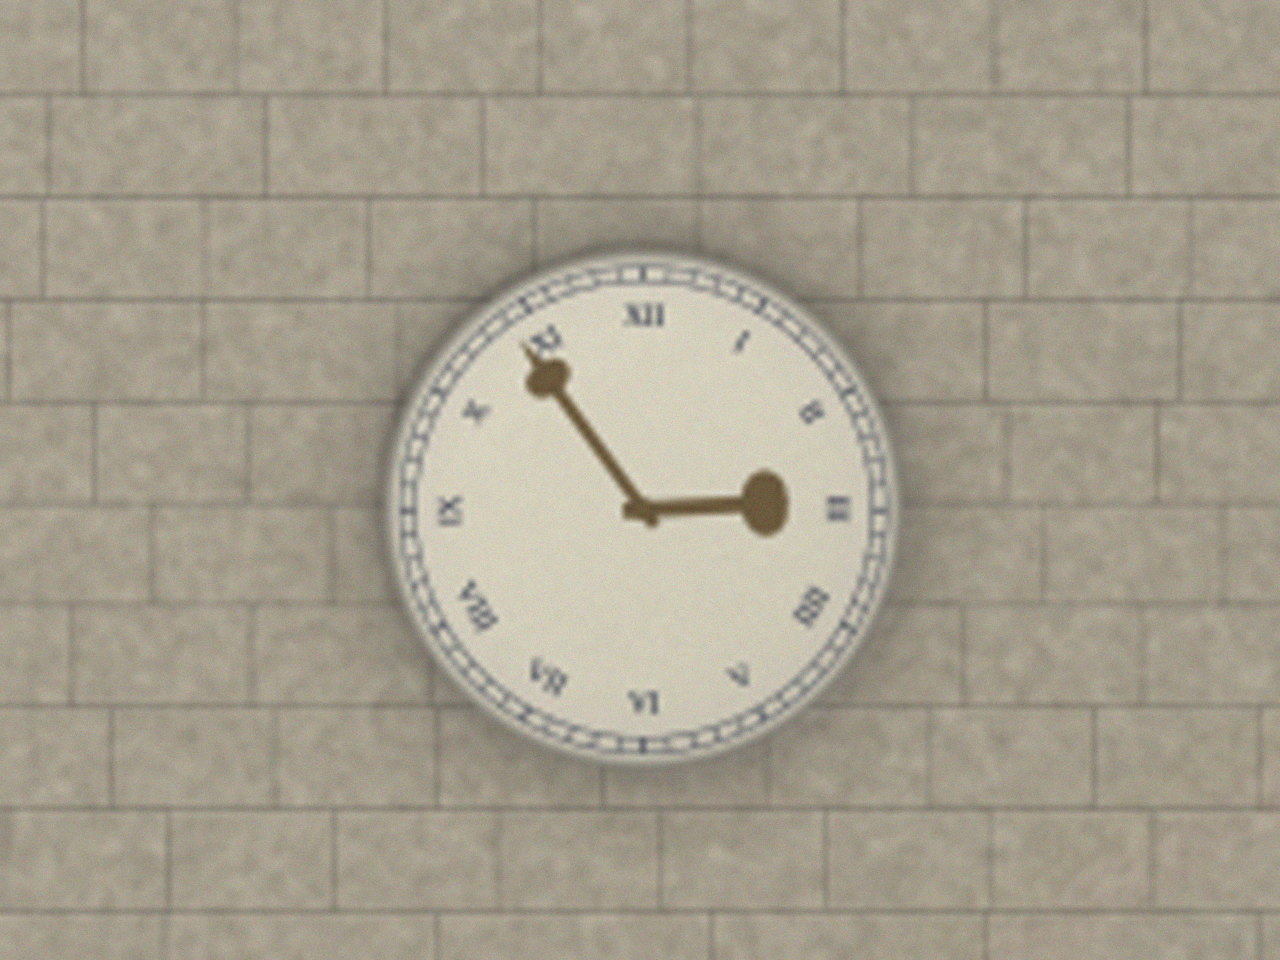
{"hour": 2, "minute": 54}
